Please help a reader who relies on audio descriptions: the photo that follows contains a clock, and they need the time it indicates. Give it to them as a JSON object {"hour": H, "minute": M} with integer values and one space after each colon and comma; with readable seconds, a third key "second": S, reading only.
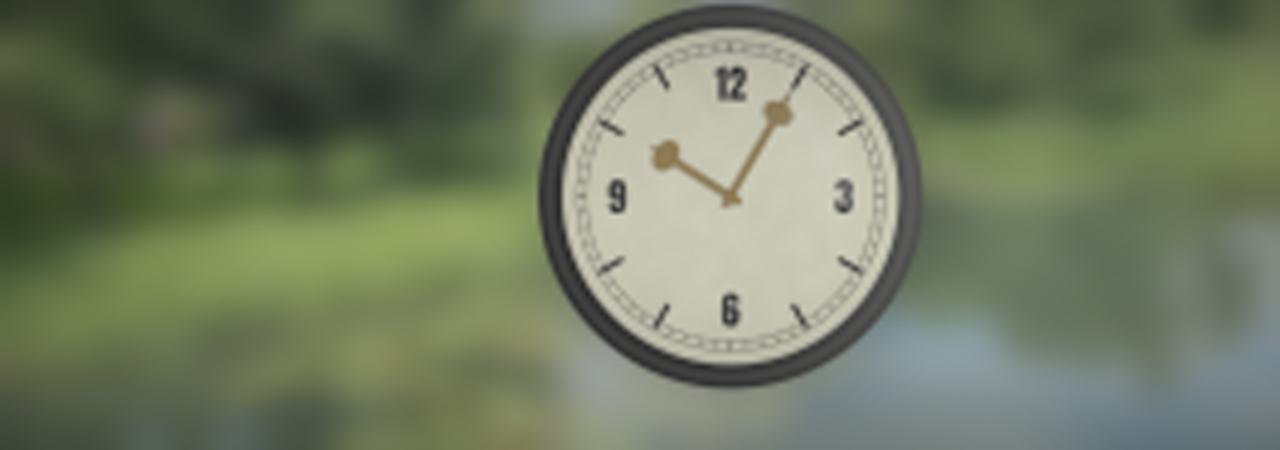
{"hour": 10, "minute": 5}
